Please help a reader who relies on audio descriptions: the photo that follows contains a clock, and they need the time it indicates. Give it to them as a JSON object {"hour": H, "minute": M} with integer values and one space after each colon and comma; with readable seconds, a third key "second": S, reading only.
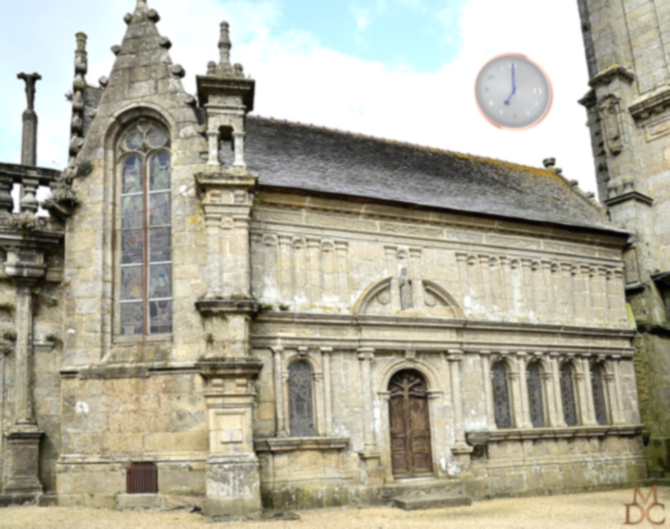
{"hour": 7, "minute": 0}
